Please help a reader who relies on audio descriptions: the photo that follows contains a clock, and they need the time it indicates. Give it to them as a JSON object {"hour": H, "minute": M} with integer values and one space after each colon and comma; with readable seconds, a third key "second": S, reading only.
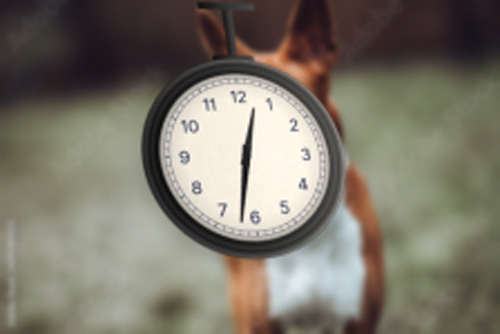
{"hour": 12, "minute": 32}
